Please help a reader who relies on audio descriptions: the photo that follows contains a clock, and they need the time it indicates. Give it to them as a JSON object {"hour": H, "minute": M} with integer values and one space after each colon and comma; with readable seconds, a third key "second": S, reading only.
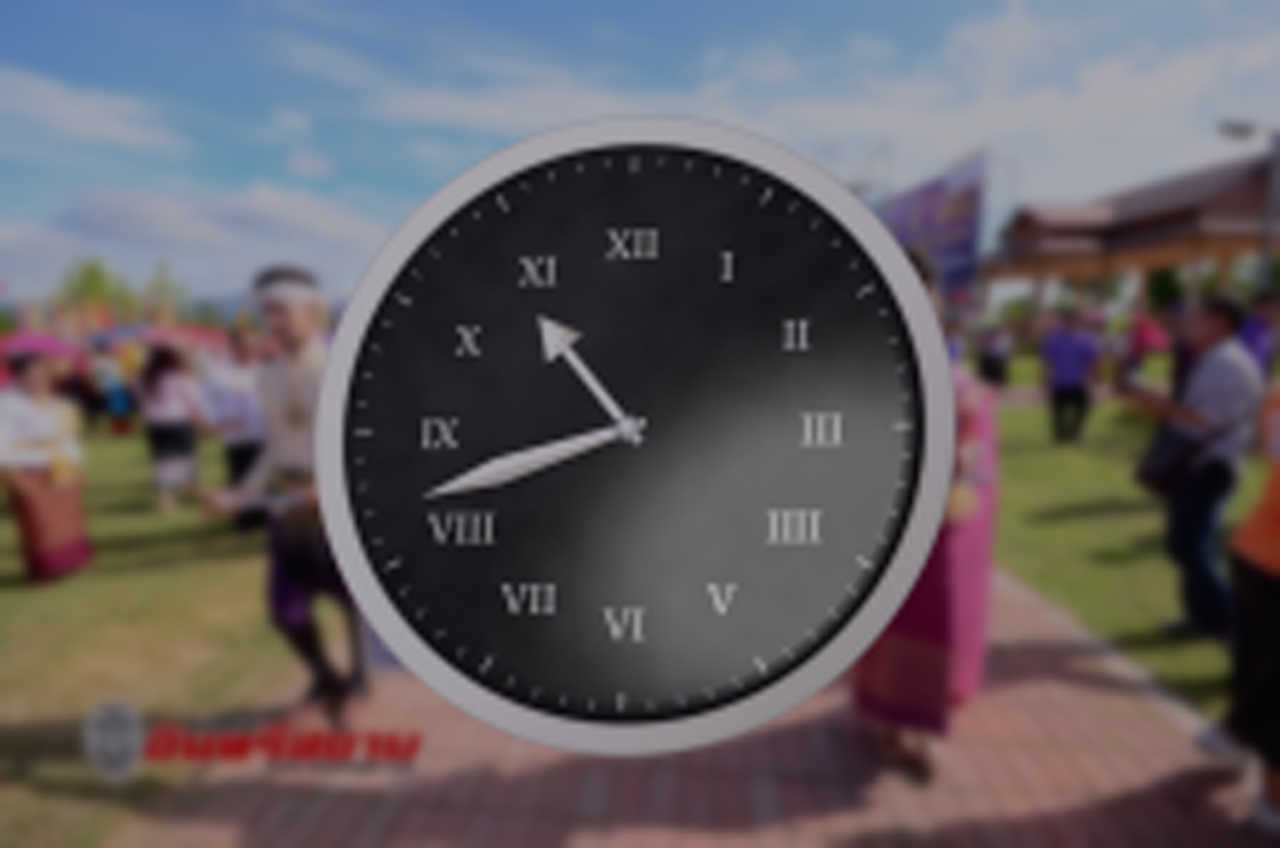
{"hour": 10, "minute": 42}
